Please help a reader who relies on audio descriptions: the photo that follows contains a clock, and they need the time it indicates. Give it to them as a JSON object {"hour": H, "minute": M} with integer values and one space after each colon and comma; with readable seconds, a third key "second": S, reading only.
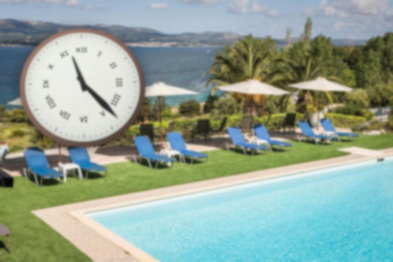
{"hour": 11, "minute": 23}
